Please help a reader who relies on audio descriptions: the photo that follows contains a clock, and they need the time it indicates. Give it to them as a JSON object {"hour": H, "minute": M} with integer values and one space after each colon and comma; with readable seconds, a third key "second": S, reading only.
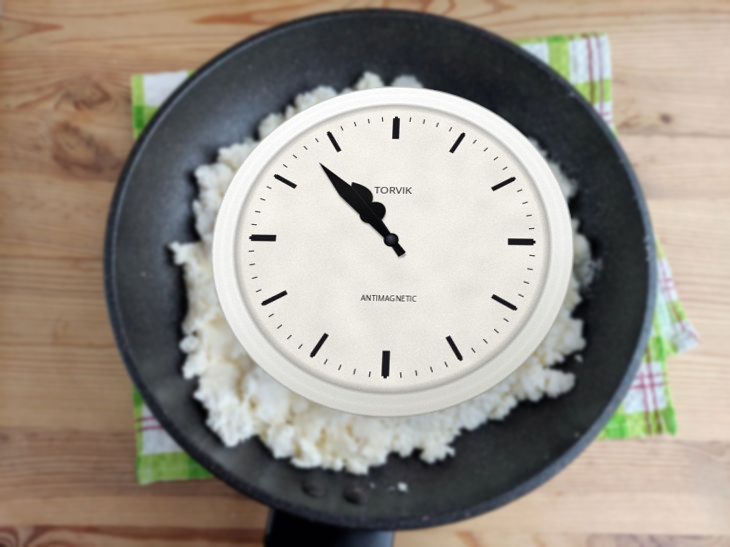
{"hour": 10, "minute": 53}
